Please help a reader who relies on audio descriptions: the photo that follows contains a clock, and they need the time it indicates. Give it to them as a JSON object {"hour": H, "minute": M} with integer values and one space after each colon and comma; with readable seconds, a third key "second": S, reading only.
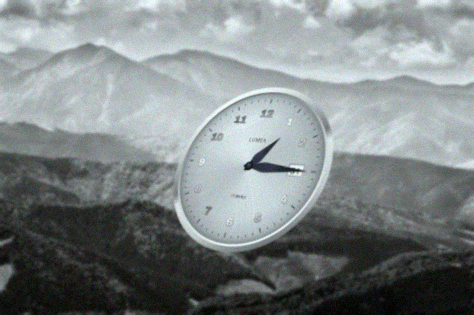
{"hour": 1, "minute": 15}
